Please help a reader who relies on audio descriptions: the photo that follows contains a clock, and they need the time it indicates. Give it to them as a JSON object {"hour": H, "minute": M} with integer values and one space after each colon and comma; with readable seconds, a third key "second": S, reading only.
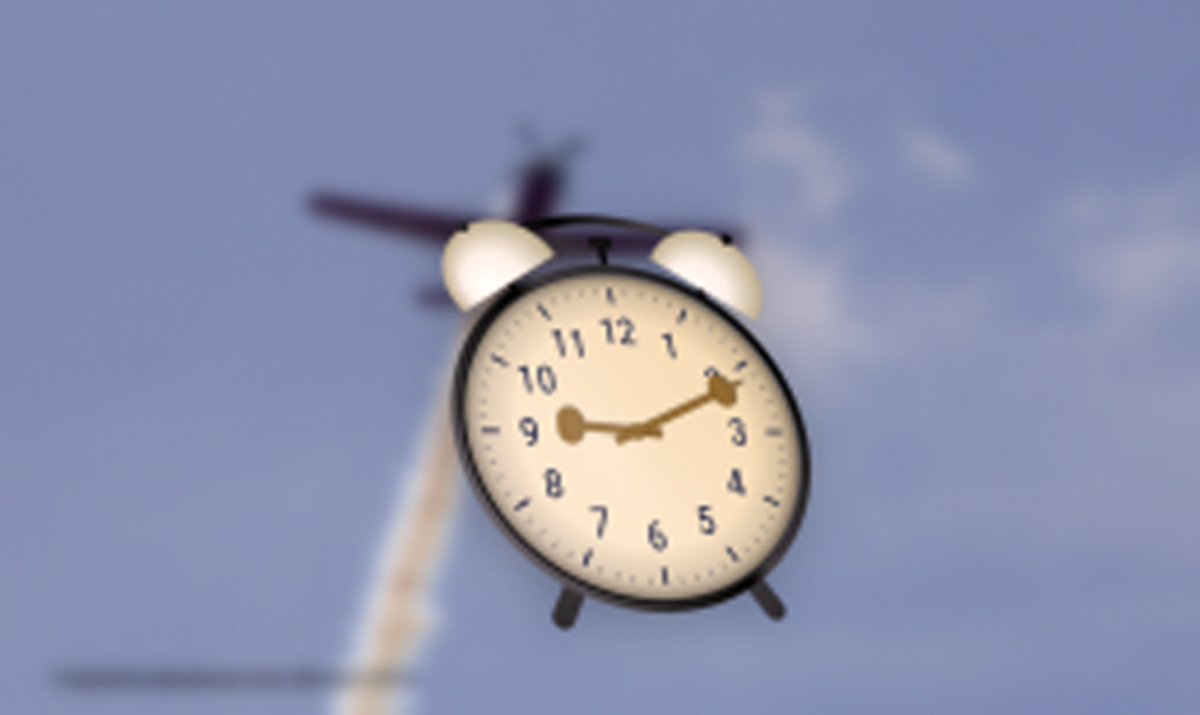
{"hour": 9, "minute": 11}
